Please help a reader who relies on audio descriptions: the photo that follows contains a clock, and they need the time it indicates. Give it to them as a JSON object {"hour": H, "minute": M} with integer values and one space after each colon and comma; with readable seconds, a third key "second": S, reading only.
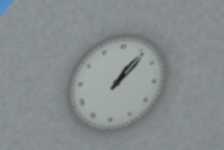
{"hour": 1, "minute": 6}
